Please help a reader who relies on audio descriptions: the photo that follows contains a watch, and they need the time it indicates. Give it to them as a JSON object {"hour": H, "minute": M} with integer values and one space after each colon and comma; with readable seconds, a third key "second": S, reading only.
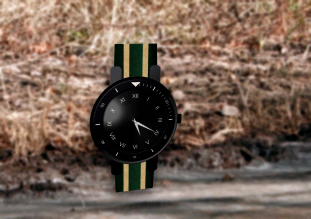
{"hour": 5, "minute": 20}
